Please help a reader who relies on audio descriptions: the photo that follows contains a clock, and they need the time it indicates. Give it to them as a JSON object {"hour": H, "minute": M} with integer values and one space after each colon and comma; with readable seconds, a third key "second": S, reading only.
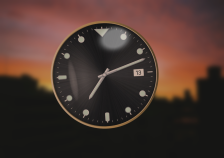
{"hour": 7, "minute": 12}
